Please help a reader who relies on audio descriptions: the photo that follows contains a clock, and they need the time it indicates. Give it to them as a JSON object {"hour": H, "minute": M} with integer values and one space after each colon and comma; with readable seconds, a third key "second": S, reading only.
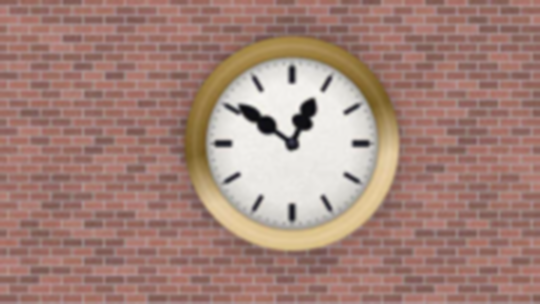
{"hour": 12, "minute": 51}
